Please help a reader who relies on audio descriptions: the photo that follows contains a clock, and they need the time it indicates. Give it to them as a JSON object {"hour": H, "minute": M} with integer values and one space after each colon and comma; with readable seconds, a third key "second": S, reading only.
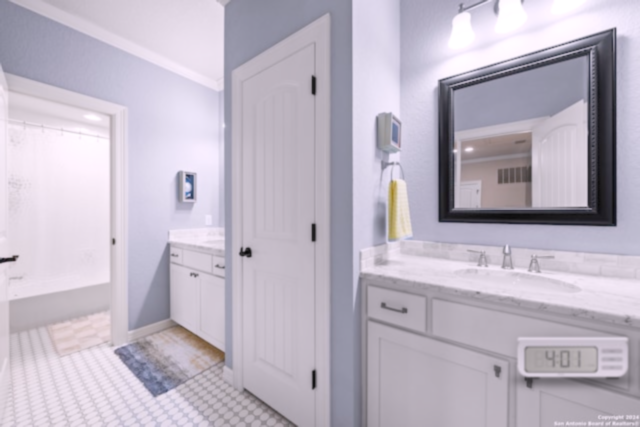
{"hour": 4, "minute": 1}
